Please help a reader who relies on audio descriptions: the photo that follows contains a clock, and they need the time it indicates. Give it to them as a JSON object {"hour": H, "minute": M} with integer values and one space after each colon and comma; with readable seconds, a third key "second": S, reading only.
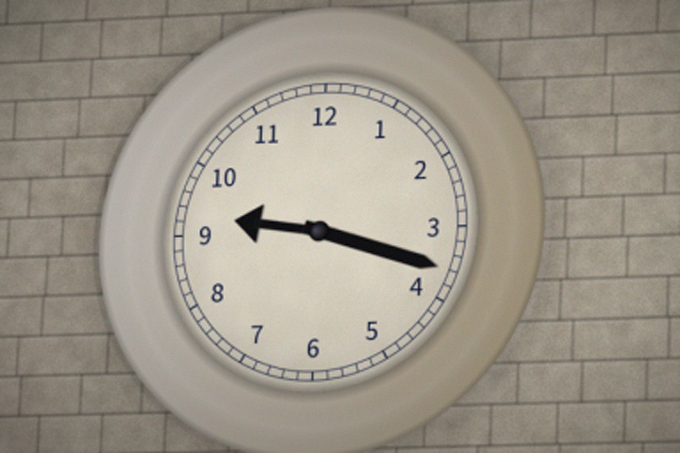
{"hour": 9, "minute": 18}
